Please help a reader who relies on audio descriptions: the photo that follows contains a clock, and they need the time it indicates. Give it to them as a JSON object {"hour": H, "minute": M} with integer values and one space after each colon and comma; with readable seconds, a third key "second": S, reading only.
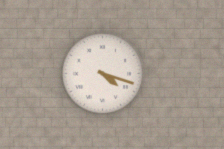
{"hour": 4, "minute": 18}
